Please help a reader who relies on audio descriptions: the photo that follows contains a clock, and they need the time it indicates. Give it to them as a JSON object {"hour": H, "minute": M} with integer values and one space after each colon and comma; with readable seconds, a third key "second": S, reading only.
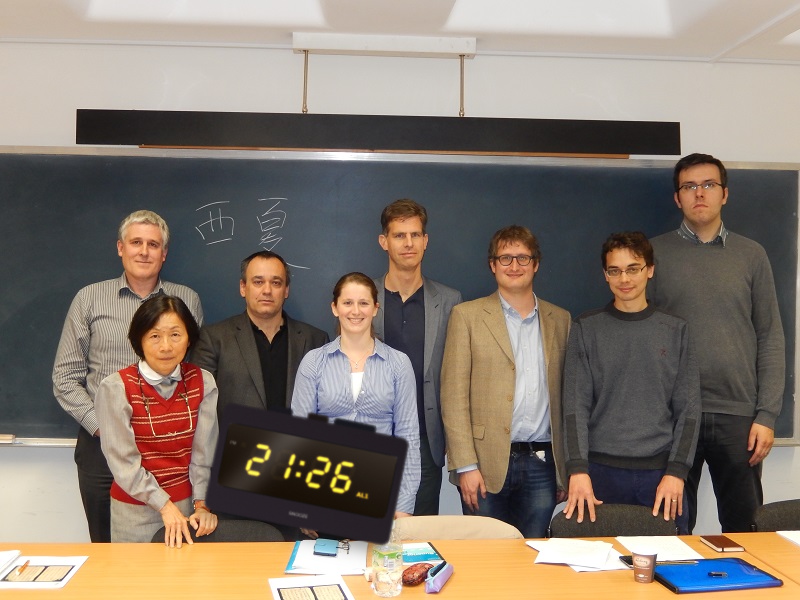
{"hour": 21, "minute": 26}
